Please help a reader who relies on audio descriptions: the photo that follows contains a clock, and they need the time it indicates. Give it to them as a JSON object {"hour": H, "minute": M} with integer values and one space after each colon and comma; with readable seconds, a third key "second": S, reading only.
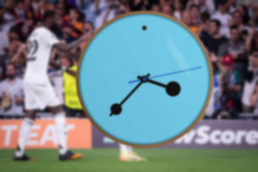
{"hour": 3, "minute": 37, "second": 13}
